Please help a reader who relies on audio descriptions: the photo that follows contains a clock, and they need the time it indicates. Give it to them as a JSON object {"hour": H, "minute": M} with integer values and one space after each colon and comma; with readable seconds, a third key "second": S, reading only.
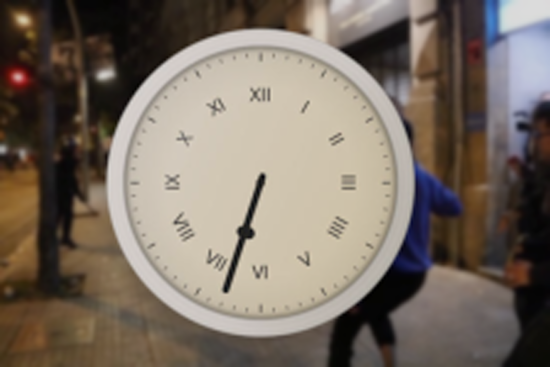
{"hour": 6, "minute": 33}
